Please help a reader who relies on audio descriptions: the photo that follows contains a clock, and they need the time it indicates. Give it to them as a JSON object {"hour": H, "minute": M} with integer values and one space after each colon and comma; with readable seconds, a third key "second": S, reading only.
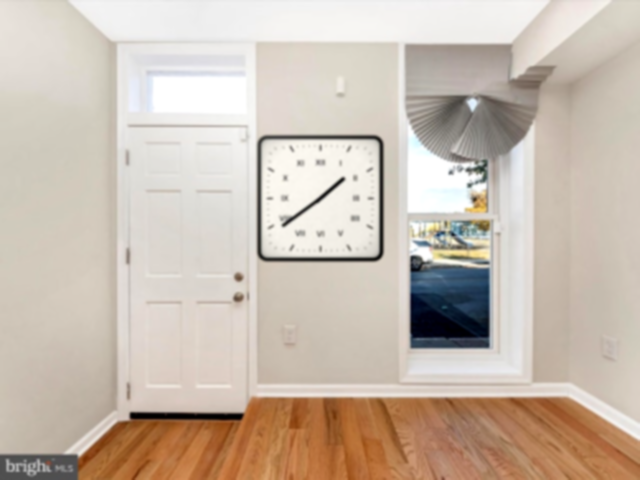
{"hour": 1, "minute": 39}
